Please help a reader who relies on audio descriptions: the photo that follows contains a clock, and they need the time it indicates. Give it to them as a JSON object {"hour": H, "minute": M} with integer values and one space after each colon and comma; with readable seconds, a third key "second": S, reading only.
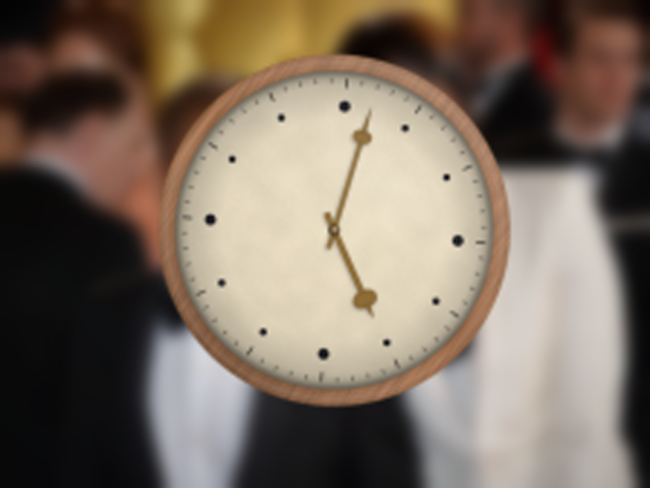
{"hour": 5, "minute": 2}
